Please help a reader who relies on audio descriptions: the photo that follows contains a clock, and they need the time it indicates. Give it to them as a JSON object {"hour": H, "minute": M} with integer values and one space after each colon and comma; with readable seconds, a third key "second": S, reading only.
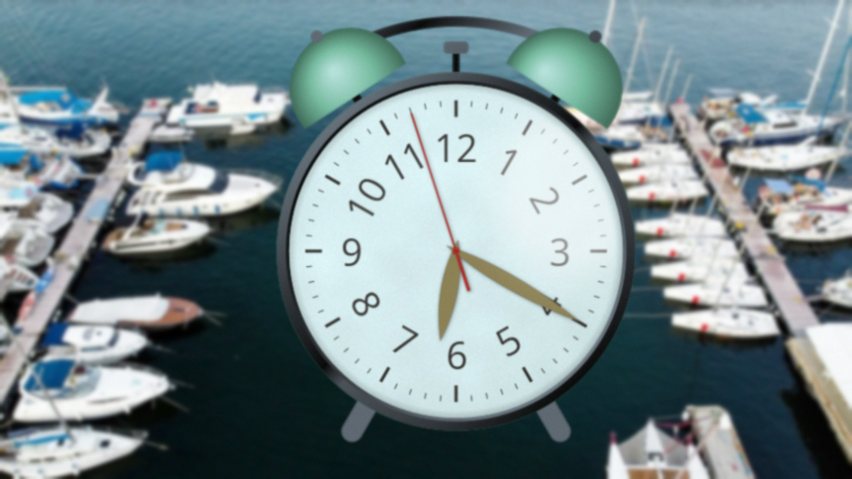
{"hour": 6, "minute": 19, "second": 57}
